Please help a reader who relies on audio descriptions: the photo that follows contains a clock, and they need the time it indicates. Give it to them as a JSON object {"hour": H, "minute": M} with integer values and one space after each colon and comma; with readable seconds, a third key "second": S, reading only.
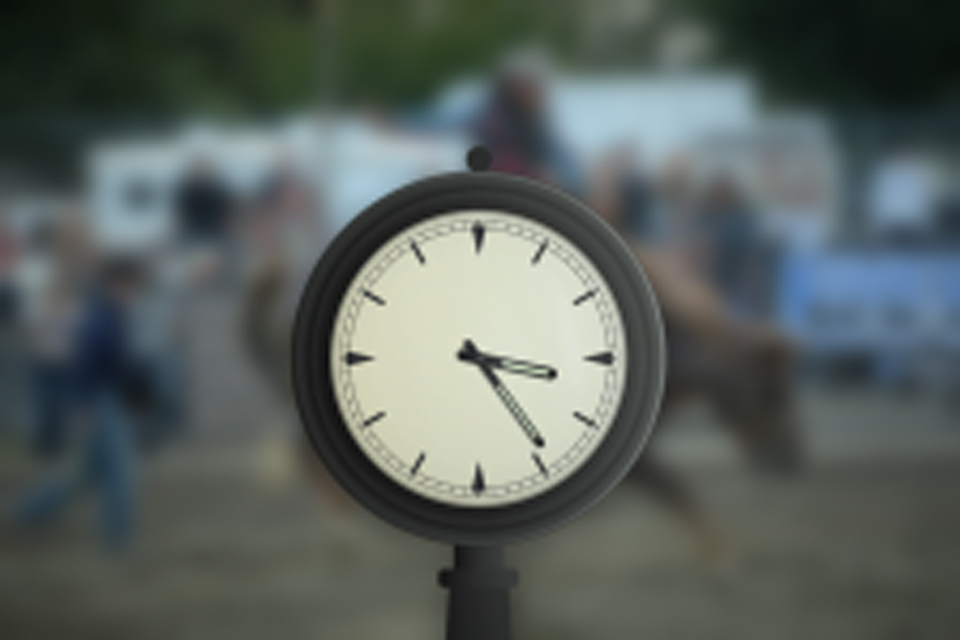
{"hour": 3, "minute": 24}
